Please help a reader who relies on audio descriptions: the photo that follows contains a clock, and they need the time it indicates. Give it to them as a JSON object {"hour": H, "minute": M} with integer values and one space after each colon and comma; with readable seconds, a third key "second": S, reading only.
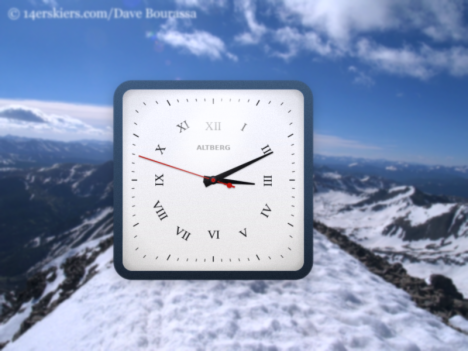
{"hour": 3, "minute": 10, "second": 48}
